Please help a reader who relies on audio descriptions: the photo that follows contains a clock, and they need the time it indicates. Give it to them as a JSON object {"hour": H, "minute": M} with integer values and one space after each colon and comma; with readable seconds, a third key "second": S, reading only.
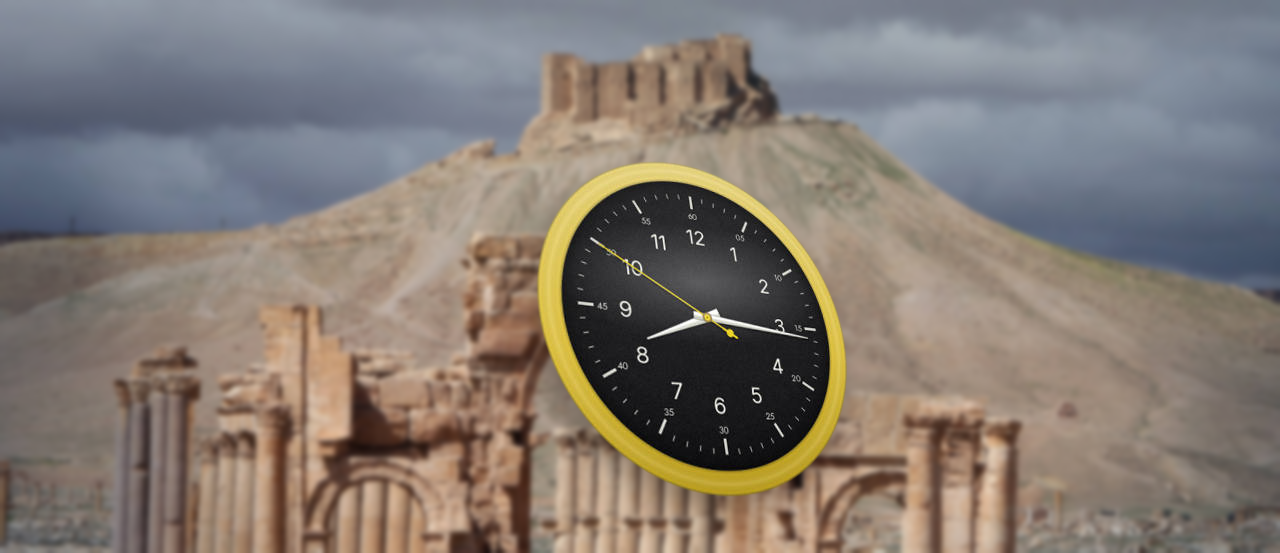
{"hour": 8, "minute": 15, "second": 50}
